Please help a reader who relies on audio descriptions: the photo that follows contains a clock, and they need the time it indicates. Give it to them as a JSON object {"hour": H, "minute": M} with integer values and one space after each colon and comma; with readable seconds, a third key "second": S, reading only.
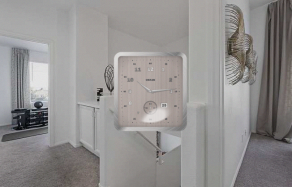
{"hour": 10, "minute": 14}
